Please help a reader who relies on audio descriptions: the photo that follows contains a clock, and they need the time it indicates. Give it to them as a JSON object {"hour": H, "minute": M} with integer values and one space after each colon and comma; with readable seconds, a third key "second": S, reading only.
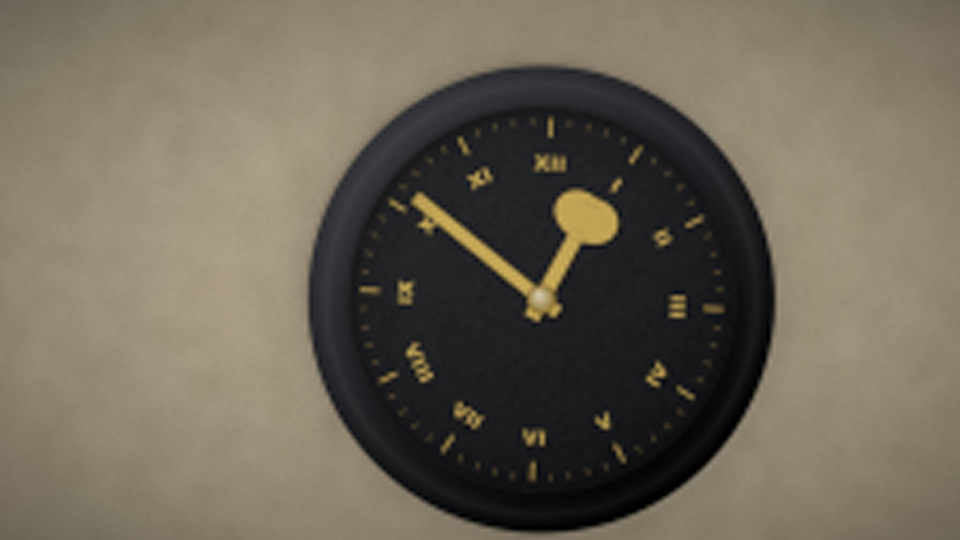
{"hour": 12, "minute": 51}
